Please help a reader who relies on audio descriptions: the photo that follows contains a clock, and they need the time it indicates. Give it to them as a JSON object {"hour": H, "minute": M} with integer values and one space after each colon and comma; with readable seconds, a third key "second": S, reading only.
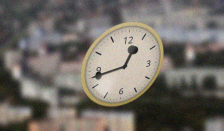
{"hour": 12, "minute": 43}
